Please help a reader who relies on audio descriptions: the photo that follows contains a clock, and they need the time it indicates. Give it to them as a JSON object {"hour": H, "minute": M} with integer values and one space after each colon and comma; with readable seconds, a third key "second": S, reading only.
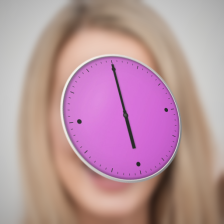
{"hour": 6, "minute": 0}
